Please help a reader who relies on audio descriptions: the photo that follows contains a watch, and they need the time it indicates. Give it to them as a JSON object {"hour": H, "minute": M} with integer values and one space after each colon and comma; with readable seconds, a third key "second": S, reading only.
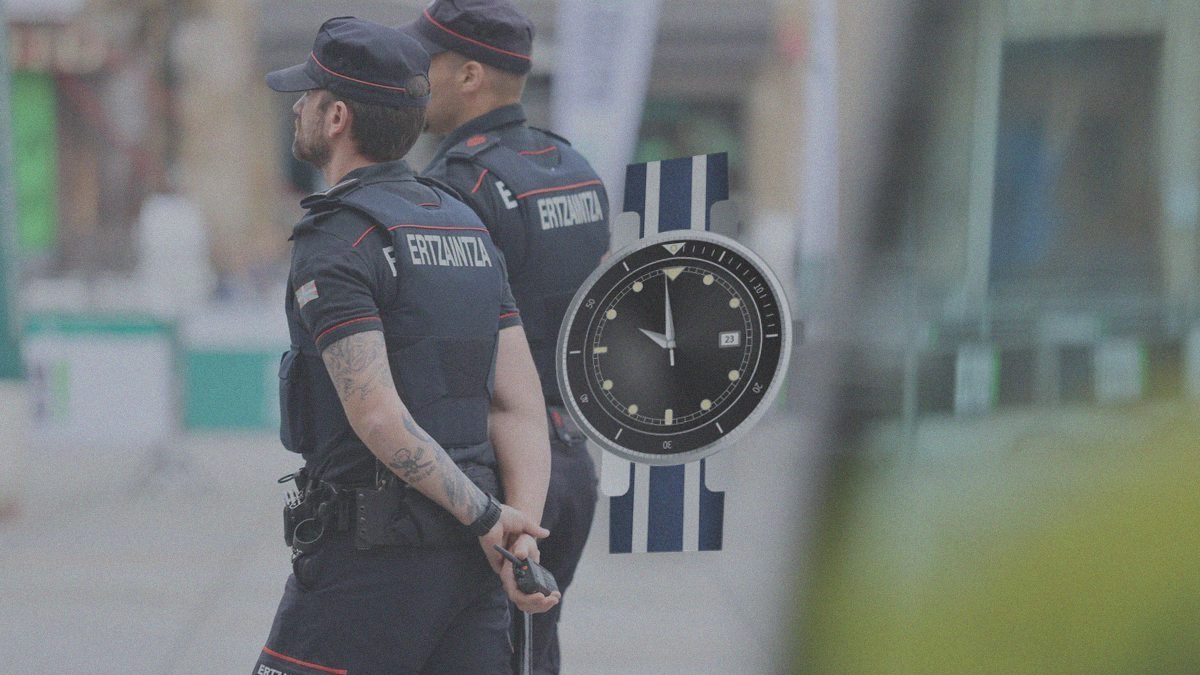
{"hour": 9, "minute": 58, "second": 59}
